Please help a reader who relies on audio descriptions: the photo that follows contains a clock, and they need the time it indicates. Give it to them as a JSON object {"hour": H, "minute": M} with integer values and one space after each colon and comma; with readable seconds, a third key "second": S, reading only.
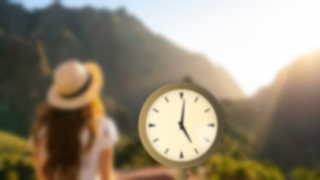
{"hour": 5, "minute": 1}
